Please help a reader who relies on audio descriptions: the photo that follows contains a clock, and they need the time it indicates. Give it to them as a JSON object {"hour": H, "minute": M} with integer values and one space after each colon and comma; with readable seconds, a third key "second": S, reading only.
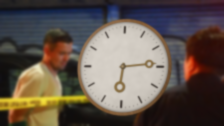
{"hour": 6, "minute": 14}
